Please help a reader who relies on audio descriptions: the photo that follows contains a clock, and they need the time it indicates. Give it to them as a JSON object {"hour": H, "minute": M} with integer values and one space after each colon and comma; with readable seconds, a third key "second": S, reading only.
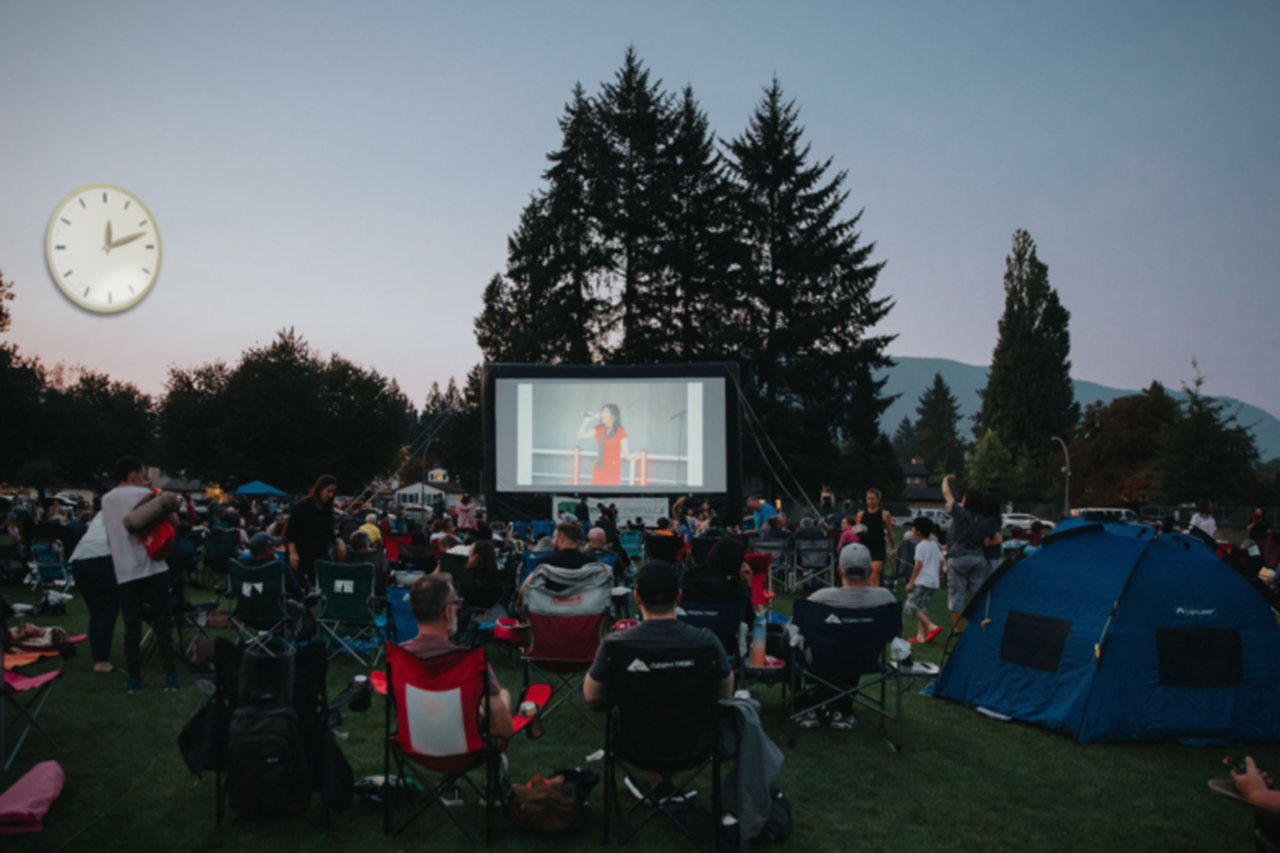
{"hour": 12, "minute": 12}
